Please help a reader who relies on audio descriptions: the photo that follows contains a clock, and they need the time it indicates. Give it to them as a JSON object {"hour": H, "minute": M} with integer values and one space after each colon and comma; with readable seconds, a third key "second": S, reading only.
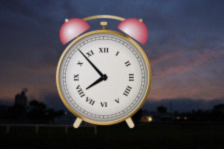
{"hour": 7, "minute": 53}
